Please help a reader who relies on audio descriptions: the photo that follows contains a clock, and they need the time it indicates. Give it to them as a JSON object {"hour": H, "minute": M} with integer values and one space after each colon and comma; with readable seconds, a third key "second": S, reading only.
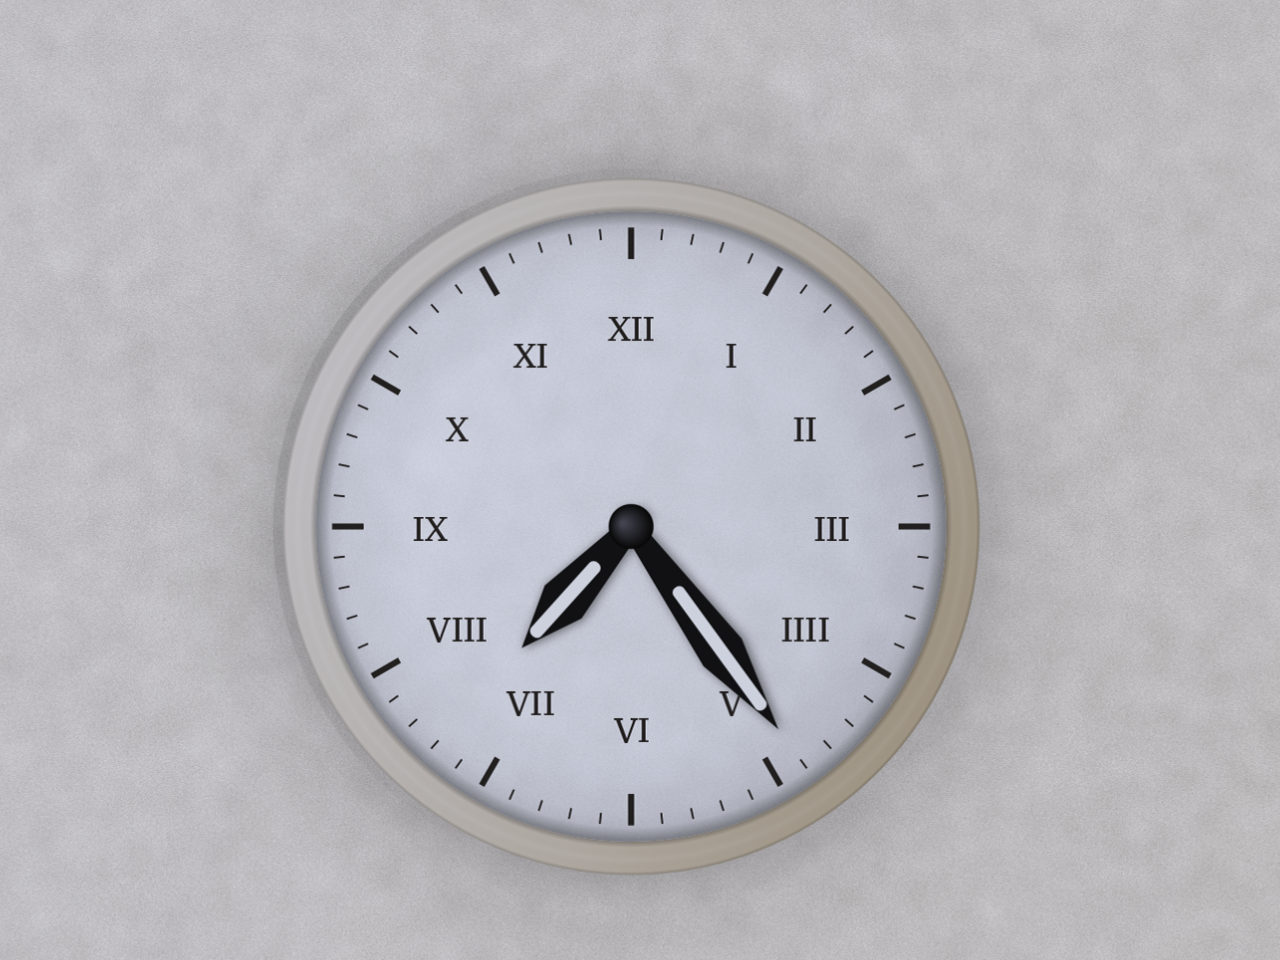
{"hour": 7, "minute": 24}
